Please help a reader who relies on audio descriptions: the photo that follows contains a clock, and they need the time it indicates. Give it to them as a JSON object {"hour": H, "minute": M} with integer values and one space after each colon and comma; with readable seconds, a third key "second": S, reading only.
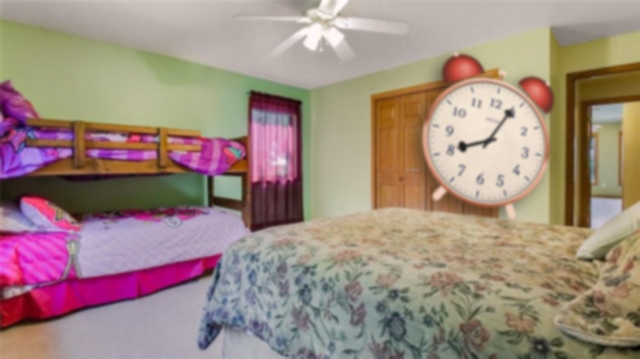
{"hour": 8, "minute": 4}
